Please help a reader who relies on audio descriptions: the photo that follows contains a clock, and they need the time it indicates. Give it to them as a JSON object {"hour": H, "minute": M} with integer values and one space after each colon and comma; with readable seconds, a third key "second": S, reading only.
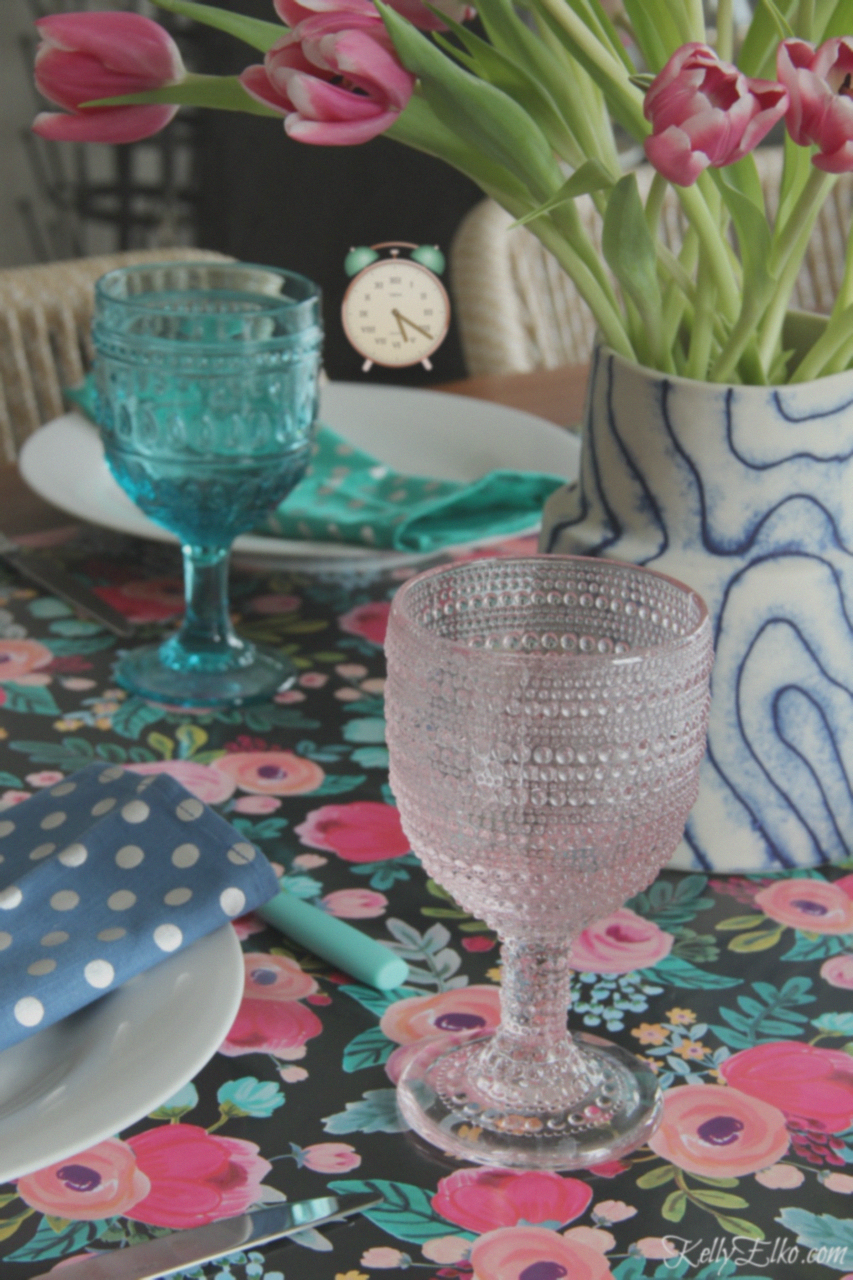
{"hour": 5, "minute": 21}
